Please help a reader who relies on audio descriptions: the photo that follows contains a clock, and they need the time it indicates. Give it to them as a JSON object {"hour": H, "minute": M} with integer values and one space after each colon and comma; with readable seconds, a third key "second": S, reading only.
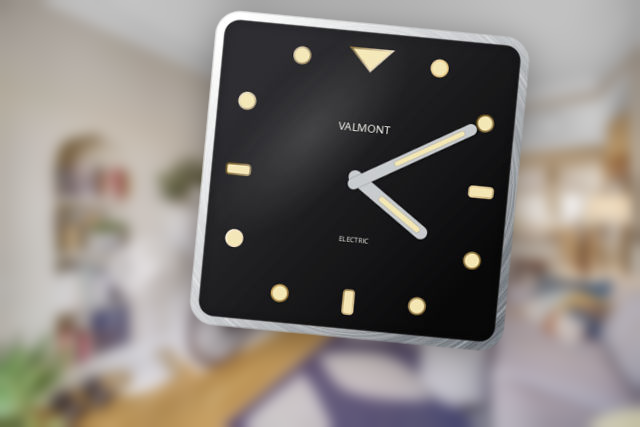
{"hour": 4, "minute": 10}
